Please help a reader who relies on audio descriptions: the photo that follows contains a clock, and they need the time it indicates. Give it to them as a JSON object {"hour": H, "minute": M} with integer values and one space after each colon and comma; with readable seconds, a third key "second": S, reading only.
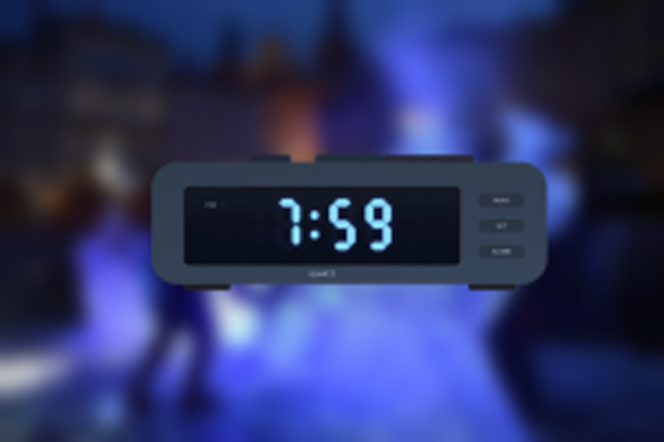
{"hour": 7, "minute": 59}
